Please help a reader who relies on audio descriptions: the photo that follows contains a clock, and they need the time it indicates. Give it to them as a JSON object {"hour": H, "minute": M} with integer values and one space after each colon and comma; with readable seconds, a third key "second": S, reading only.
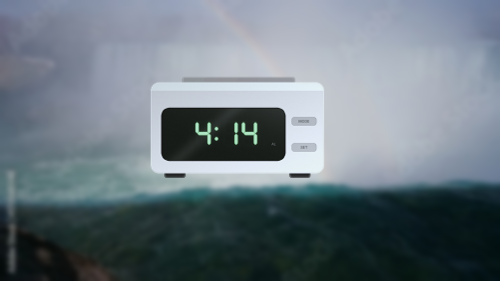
{"hour": 4, "minute": 14}
